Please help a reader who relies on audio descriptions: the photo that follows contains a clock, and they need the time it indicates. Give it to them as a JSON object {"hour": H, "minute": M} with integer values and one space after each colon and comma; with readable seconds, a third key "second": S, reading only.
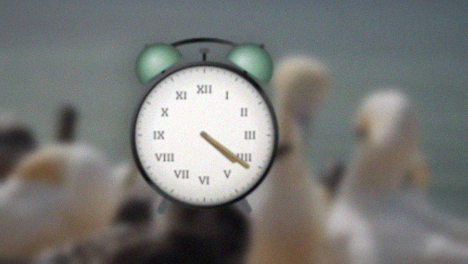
{"hour": 4, "minute": 21}
